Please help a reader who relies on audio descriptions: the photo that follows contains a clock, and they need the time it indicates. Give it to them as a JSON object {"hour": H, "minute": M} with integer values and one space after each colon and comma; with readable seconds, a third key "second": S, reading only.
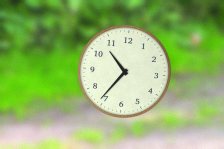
{"hour": 10, "minute": 36}
